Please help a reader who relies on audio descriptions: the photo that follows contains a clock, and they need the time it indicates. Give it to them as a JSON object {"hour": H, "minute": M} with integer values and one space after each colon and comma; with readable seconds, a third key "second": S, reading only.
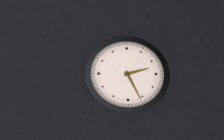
{"hour": 2, "minute": 26}
